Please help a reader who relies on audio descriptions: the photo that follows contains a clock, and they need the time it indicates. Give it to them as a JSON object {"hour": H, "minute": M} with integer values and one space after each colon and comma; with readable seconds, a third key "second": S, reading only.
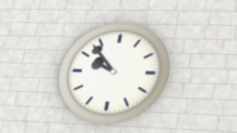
{"hour": 9, "minute": 53}
